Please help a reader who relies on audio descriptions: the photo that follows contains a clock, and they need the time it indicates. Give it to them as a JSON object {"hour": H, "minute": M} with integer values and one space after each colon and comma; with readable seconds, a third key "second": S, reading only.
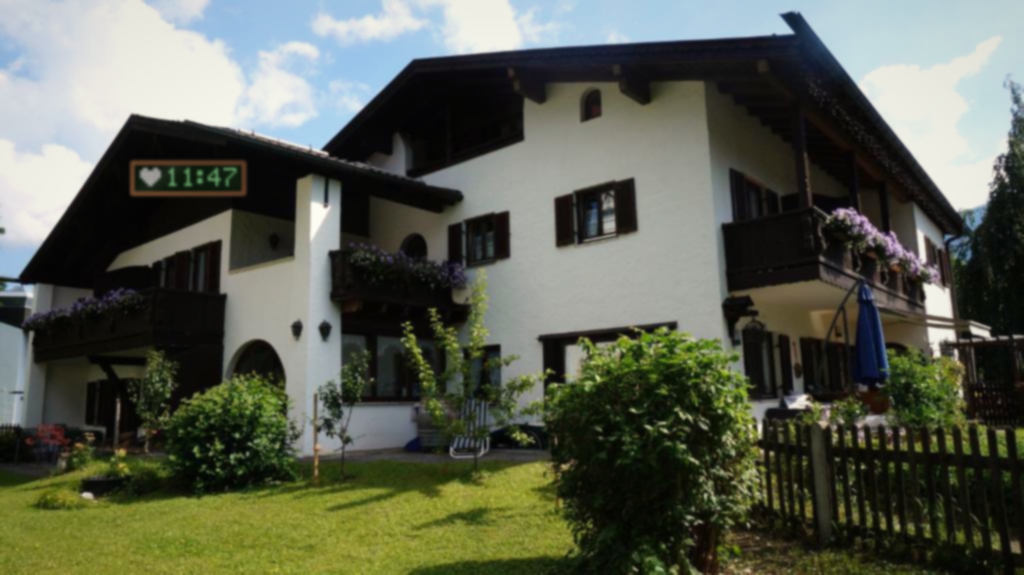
{"hour": 11, "minute": 47}
